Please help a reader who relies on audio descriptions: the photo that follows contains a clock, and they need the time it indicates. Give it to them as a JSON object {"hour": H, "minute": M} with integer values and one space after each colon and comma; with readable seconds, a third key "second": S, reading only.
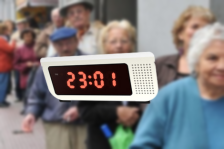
{"hour": 23, "minute": 1}
